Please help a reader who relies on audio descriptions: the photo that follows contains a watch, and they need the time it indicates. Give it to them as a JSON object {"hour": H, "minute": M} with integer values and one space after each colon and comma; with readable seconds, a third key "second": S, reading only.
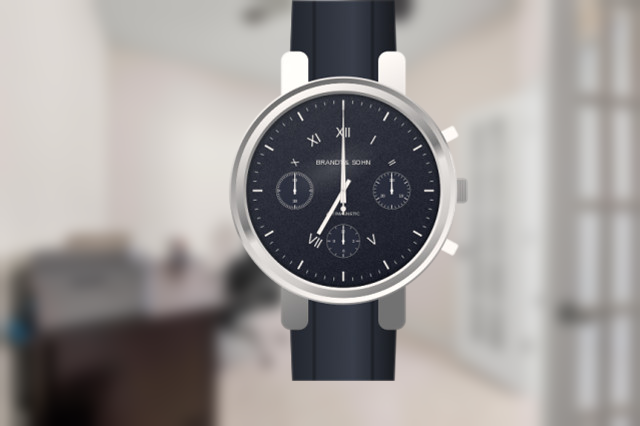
{"hour": 7, "minute": 0}
